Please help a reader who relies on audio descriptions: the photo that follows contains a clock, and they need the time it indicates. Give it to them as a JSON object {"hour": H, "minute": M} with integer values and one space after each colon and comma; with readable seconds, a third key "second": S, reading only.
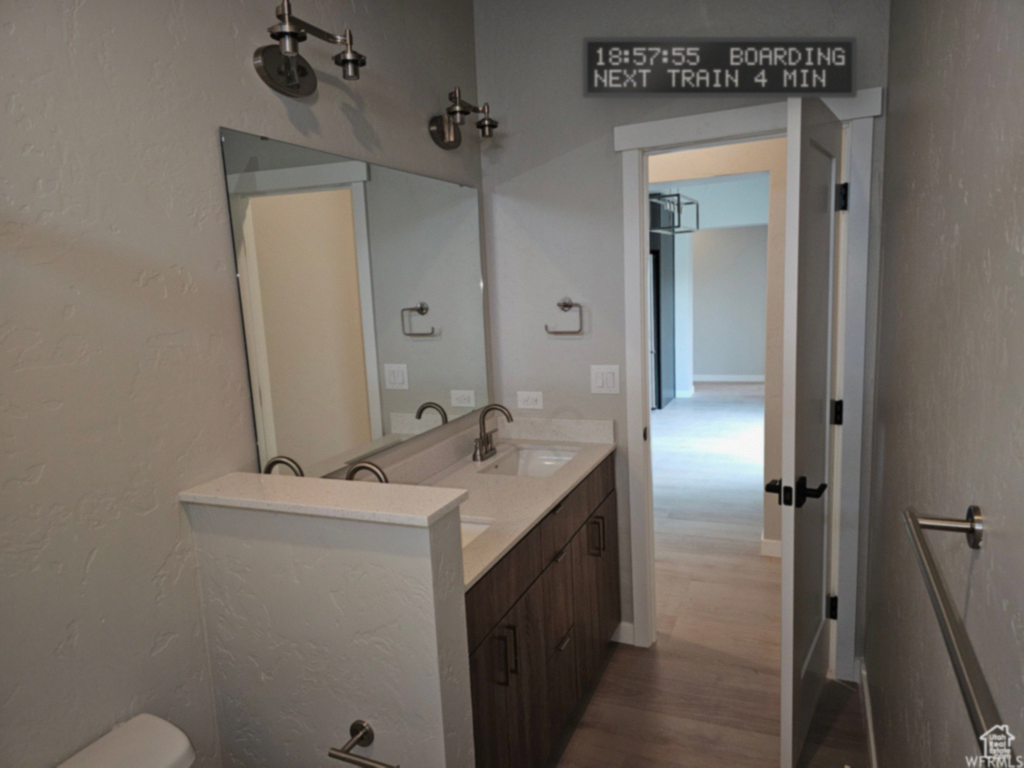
{"hour": 18, "minute": 57, "second": 55}
